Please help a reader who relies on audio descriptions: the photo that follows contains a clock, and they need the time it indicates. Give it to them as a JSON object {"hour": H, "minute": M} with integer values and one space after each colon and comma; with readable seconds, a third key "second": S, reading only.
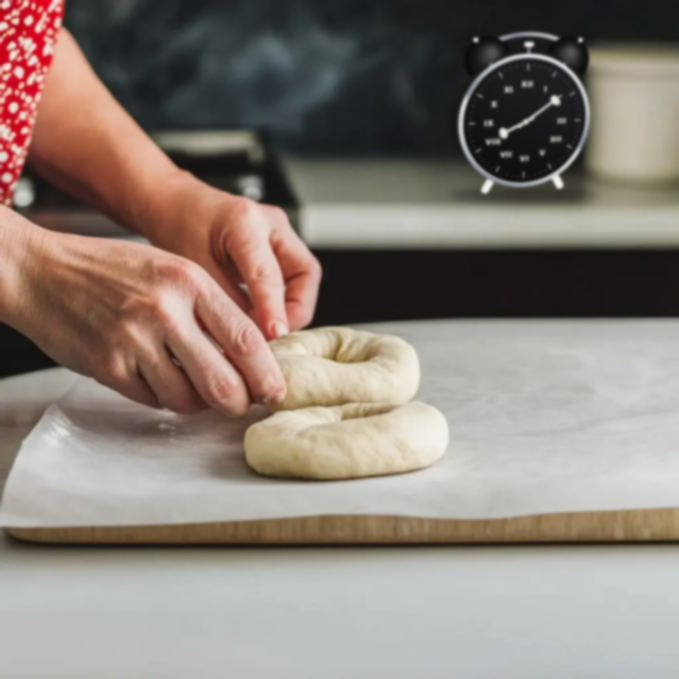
{"hour": 8, "minute": 9}
